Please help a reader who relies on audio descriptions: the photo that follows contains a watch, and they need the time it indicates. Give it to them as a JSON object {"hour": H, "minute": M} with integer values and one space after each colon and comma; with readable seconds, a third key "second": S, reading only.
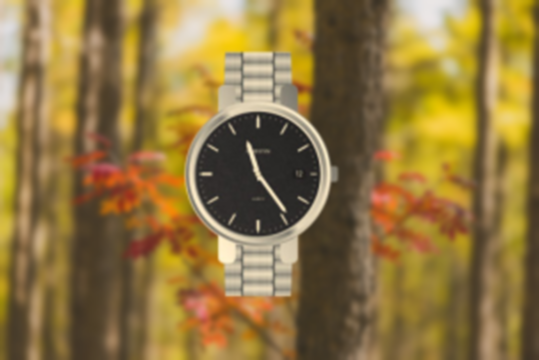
{"hour": 11, "minute": 24}
